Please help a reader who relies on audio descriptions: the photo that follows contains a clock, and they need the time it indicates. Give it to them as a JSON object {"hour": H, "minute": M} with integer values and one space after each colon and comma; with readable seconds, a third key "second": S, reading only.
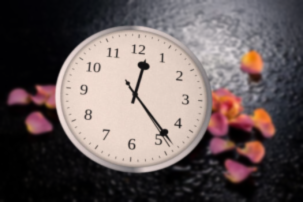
{"hour": 12, "minute": 23, "second": 24}
